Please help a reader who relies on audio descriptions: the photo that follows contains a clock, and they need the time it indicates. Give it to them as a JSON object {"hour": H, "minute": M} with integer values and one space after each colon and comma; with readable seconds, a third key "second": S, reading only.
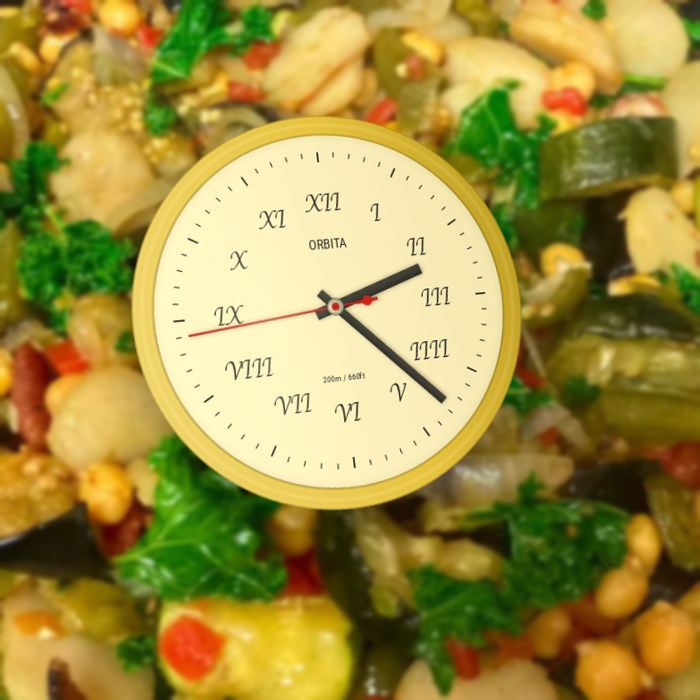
{"hour": 2, "minute": 22, "second": 44}
